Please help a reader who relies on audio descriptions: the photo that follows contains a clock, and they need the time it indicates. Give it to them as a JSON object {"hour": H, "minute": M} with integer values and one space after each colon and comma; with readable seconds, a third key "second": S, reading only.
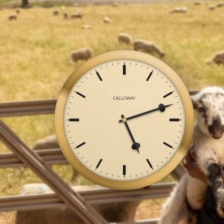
{"hour": 5, "minute": 12}
